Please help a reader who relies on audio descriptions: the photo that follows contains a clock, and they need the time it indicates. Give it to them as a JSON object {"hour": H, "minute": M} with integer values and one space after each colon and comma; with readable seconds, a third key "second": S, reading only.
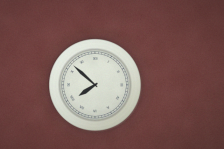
{"hour": 7, "minute": 52}
